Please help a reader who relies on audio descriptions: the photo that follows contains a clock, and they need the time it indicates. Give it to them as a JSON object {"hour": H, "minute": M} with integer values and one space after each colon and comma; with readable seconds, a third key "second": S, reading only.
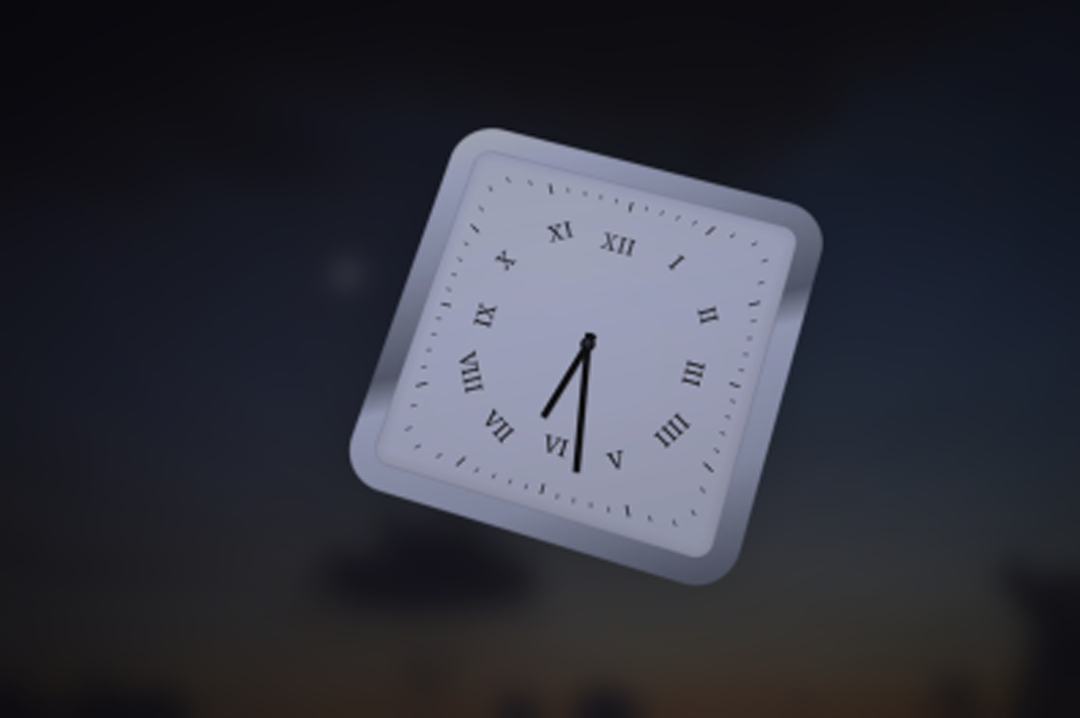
{"hour": 6, "minute": 28}
